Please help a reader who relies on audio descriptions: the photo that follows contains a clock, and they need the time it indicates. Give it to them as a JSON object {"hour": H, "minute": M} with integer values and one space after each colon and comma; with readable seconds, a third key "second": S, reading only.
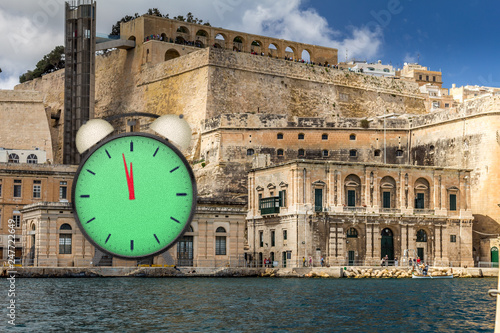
{"hour": 11, "minute": 58}
